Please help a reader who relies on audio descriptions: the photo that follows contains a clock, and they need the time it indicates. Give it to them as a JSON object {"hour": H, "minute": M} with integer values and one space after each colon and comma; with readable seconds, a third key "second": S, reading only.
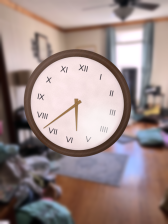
{"hour": 5, "minute": 37}
